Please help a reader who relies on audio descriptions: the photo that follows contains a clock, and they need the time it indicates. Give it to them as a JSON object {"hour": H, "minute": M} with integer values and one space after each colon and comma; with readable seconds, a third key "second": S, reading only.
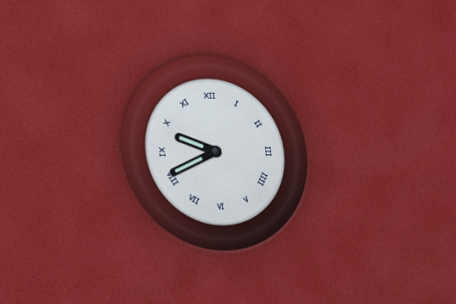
{"hour": 9, "minute": 41}
